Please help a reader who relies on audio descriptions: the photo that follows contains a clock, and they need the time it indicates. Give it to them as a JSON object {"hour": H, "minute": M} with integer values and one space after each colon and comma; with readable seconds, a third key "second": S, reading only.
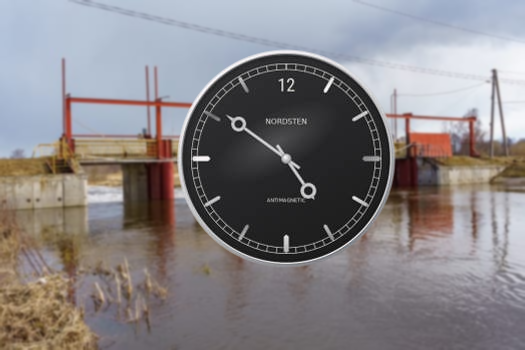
{"hour": 4, "minute": 51}
